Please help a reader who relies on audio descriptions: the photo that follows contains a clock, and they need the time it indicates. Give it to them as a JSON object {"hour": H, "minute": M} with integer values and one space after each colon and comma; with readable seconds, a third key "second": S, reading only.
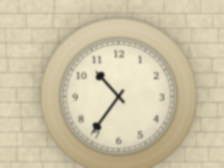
{"hour": 10, "minute": 36}
